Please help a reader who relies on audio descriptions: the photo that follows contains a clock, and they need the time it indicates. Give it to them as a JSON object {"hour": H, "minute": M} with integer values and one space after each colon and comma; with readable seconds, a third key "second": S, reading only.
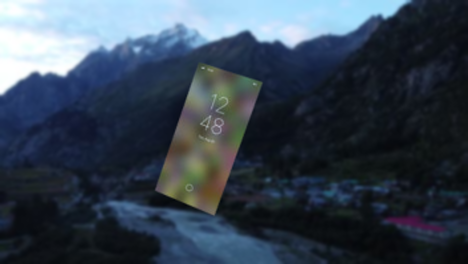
{"hour": 12, "minute": 48}
